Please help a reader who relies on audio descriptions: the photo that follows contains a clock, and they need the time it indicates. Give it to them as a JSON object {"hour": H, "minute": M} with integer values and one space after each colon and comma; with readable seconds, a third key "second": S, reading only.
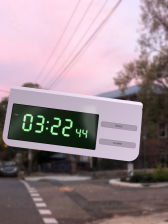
{"hour": 3, "minute": 22, "second": 44}
